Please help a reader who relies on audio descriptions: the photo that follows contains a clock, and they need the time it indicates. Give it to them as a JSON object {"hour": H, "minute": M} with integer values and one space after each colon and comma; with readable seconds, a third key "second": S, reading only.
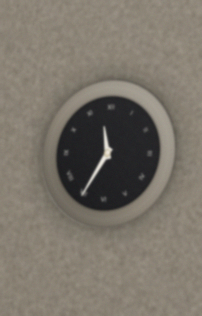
{"hour": 11, "minute": 35}
